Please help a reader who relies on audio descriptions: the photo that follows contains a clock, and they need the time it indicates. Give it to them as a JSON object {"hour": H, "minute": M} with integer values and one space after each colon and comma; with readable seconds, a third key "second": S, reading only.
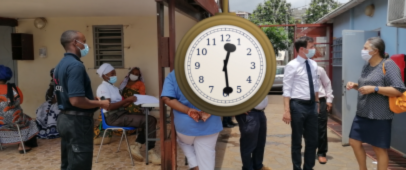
{"hour": 12, "minute": 29}
